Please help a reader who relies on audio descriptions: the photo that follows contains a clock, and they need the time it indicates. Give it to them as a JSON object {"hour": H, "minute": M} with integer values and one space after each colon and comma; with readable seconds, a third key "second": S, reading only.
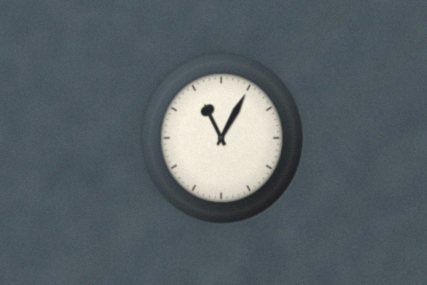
{"hour": 11, "minute": 5}
